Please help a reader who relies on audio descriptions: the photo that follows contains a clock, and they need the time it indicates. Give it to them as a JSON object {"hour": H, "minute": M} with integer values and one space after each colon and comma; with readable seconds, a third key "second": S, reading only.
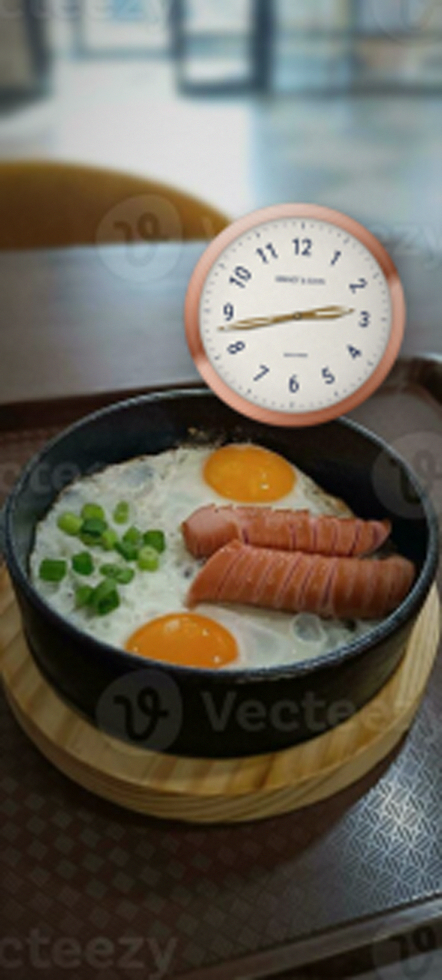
{"hour": 2, "minute": 43}
